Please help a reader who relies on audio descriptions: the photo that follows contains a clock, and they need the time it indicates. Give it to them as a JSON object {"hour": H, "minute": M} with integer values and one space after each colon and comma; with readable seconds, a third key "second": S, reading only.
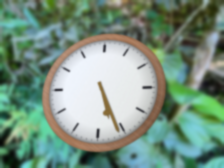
{"hour": 5, "minute": 26}
